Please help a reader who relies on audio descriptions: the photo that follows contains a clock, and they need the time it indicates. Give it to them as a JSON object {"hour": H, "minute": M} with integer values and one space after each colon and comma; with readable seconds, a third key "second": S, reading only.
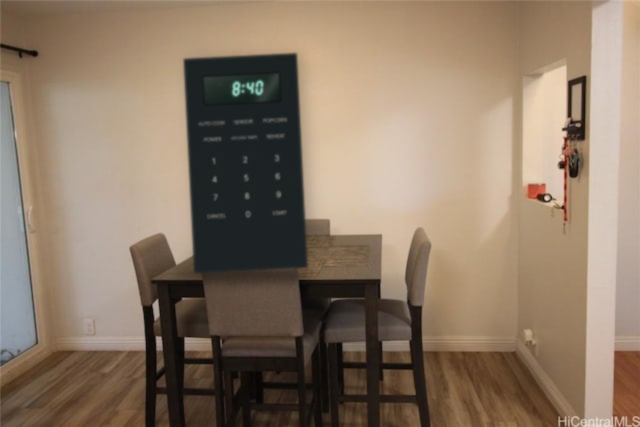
{"hour": 8, "minute": 40}
